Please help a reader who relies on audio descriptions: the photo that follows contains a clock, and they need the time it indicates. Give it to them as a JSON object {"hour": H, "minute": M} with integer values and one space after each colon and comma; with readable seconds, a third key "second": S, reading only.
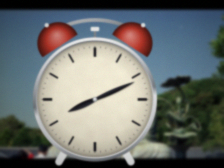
{"hour": 8, "minute": 11}
